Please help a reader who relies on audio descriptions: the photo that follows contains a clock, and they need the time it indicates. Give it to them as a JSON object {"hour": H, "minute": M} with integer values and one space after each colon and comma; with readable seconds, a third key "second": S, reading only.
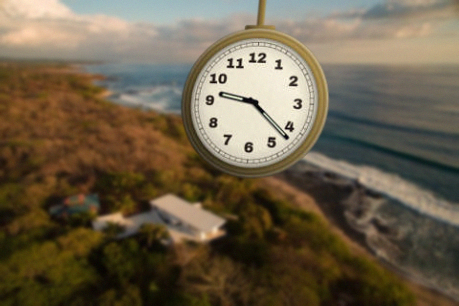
{"hour": 9, "minute": 22}
